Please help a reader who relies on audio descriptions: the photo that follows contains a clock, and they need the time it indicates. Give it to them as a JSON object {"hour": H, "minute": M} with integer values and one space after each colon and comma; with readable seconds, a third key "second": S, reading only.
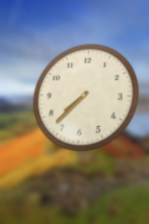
{"hour": 7, "minute": 37}
